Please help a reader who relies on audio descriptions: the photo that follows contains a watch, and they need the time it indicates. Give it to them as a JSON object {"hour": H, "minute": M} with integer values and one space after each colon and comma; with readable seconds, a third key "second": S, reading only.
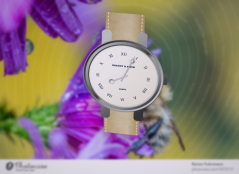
{"hour": 8, "minute": 4}
